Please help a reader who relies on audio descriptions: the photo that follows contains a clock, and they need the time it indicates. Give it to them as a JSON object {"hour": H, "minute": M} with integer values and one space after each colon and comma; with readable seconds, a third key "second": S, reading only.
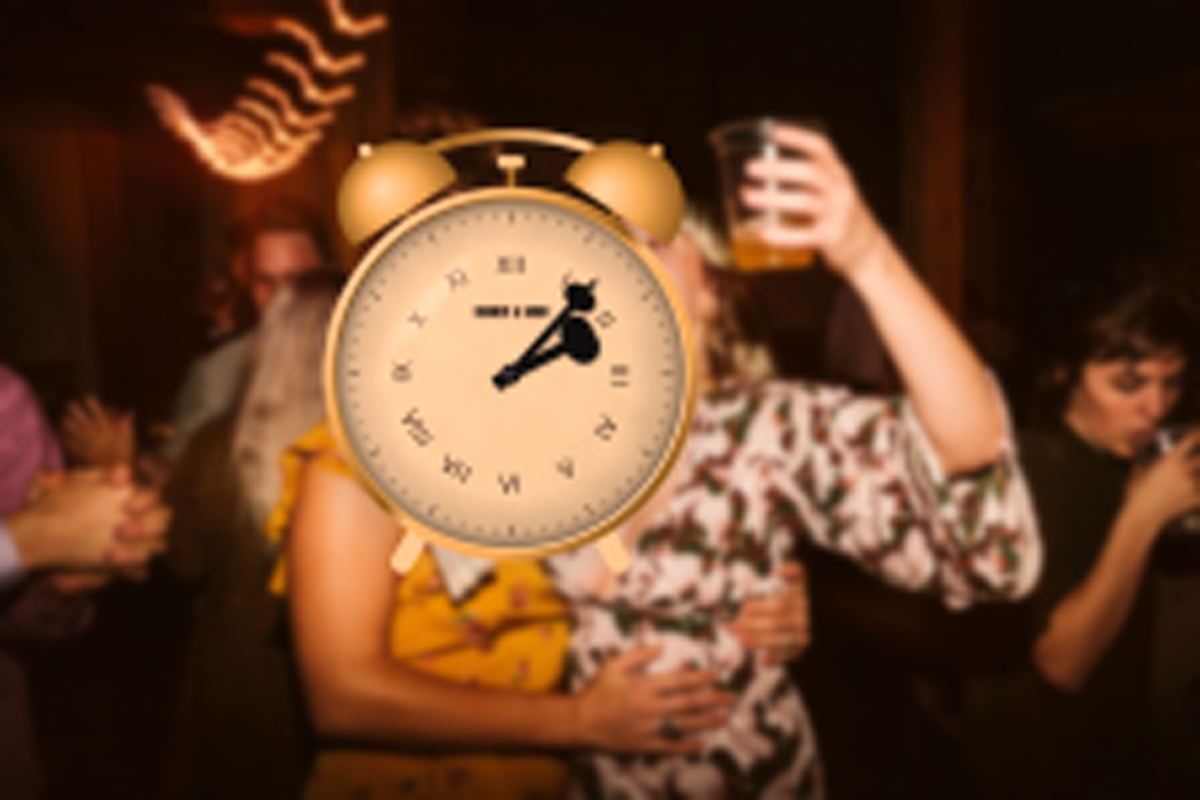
{"hour": 2, "minute": 7}
